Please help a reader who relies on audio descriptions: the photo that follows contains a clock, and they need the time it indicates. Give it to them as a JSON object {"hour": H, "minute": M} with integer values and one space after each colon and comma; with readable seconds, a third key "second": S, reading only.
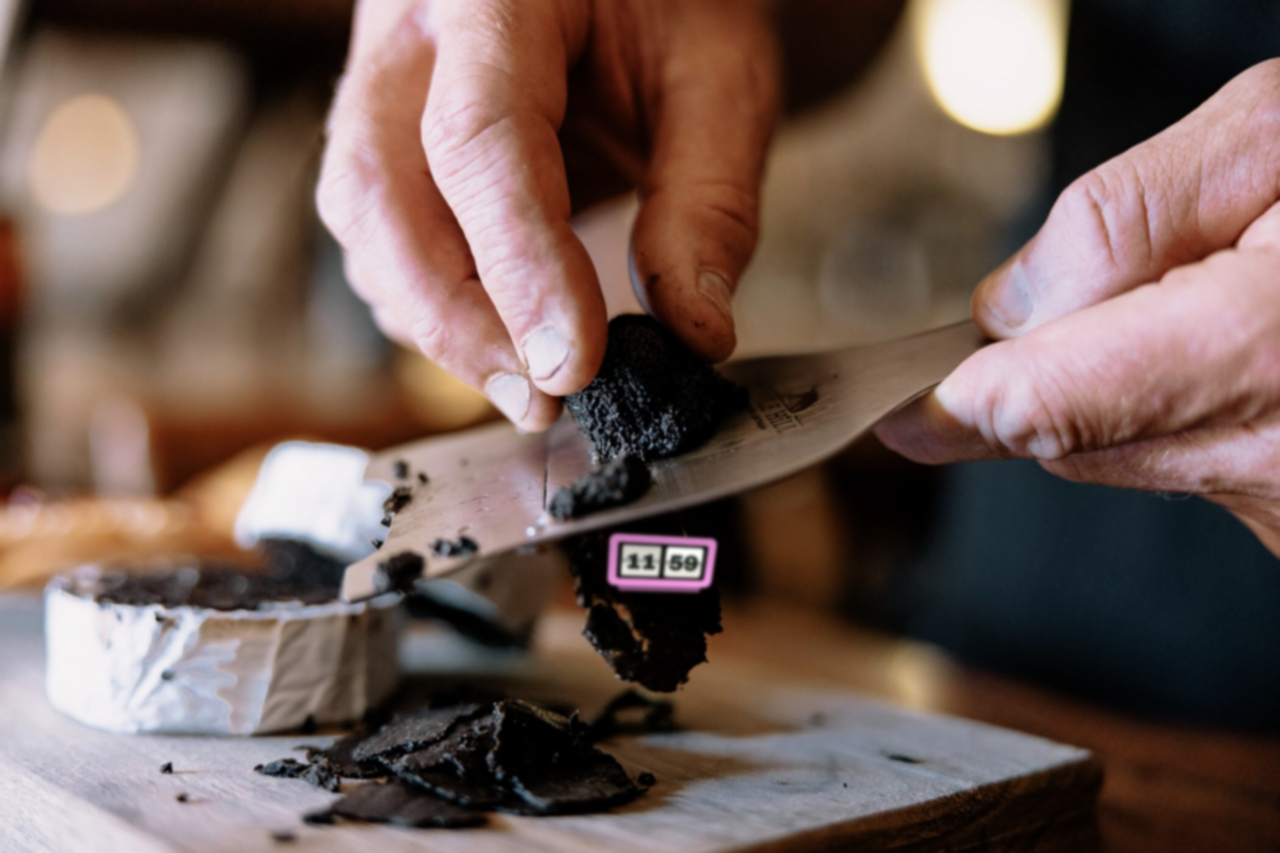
{"hour": 11, "minute": 59}
